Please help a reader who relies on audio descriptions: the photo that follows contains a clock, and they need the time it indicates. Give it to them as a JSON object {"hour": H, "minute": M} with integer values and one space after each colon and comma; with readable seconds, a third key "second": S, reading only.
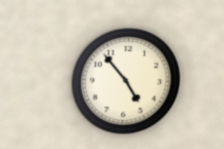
{"hour": 4, "minute": 53}
